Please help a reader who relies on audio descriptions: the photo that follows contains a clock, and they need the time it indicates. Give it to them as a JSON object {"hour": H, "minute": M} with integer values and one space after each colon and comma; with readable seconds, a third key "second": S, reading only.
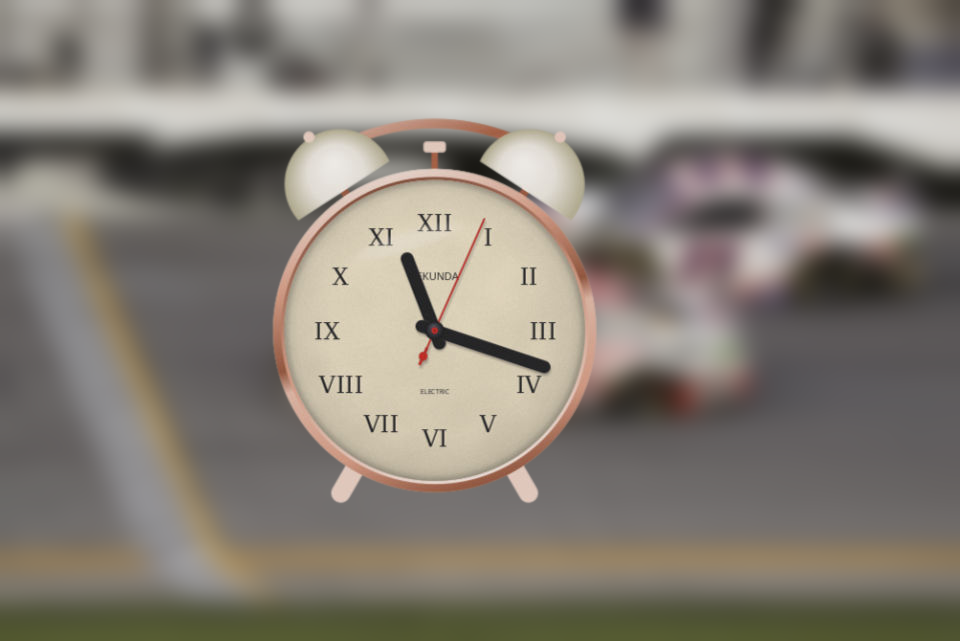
{"hour": 11, "minute": 18, "second": 4}
